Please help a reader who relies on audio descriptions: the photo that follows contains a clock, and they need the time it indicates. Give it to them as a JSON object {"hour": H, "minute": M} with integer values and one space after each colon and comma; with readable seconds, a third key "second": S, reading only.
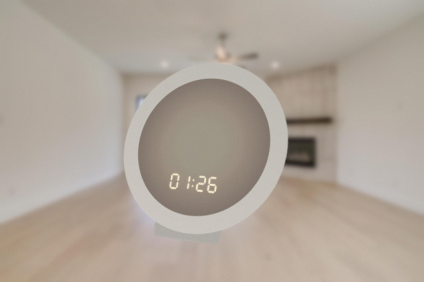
{"hour": 1, "minute": 26}
